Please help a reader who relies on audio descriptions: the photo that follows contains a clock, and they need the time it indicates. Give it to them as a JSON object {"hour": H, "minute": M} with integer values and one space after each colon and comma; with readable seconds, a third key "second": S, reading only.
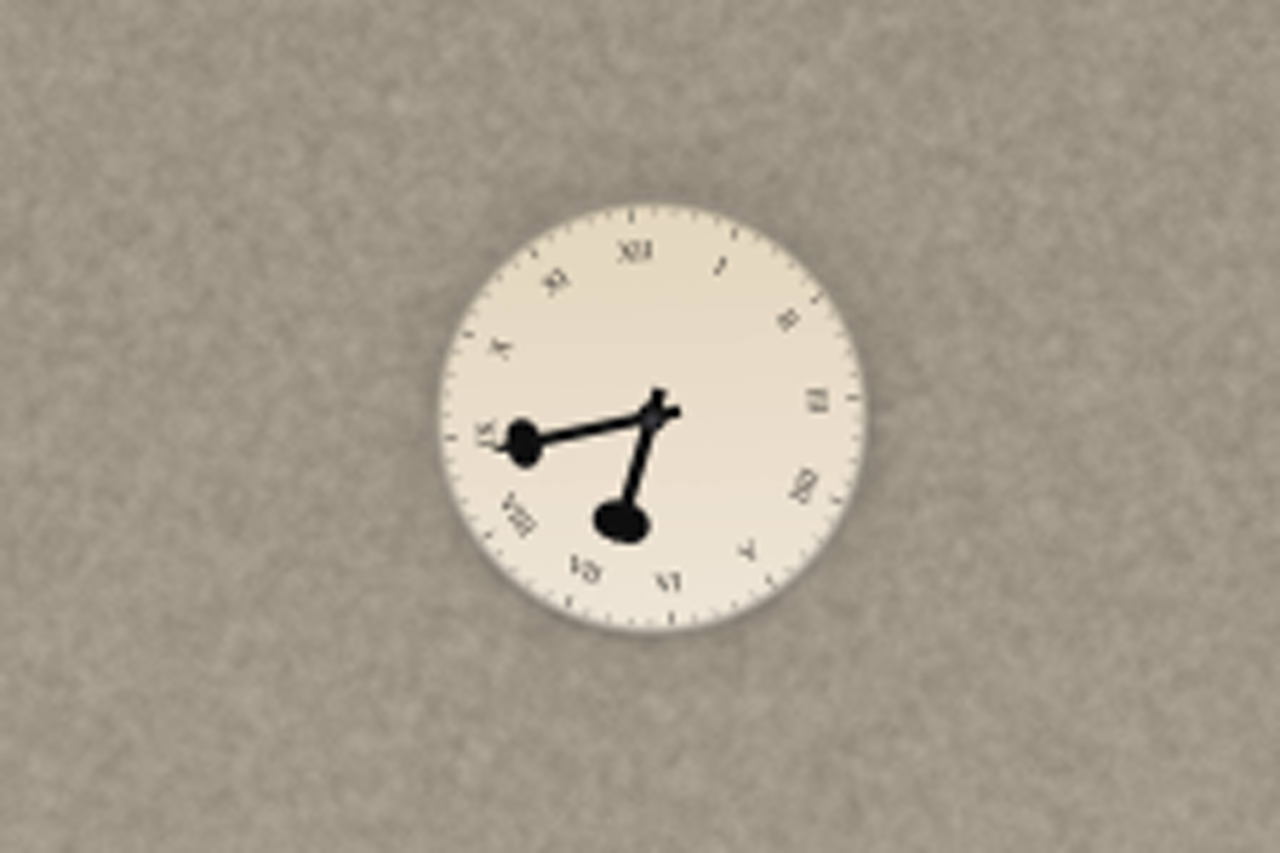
{"hour": 6, "minute": 44}
